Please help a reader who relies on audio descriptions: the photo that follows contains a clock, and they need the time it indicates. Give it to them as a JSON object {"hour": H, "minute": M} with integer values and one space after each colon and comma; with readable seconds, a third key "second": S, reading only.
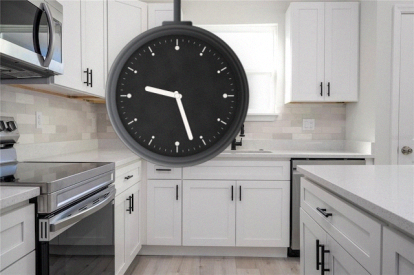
{"hour": 9, "minute": 27}
